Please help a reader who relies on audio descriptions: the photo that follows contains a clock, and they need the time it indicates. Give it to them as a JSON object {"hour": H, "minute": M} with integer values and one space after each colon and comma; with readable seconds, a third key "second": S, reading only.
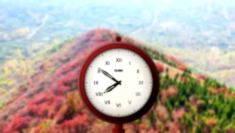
{"hour": 7, "minute": 51}
